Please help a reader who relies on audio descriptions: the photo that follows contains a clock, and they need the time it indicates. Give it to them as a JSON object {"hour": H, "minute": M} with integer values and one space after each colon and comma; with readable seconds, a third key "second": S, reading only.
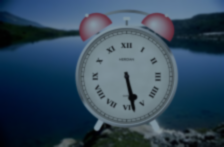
{"hour": 5, "minute": 28}
